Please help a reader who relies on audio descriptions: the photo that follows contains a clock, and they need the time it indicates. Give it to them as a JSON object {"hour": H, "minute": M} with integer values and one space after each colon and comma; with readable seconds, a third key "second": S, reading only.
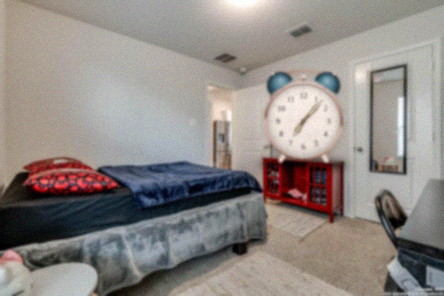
{"hour": 7, "minute": 7}
